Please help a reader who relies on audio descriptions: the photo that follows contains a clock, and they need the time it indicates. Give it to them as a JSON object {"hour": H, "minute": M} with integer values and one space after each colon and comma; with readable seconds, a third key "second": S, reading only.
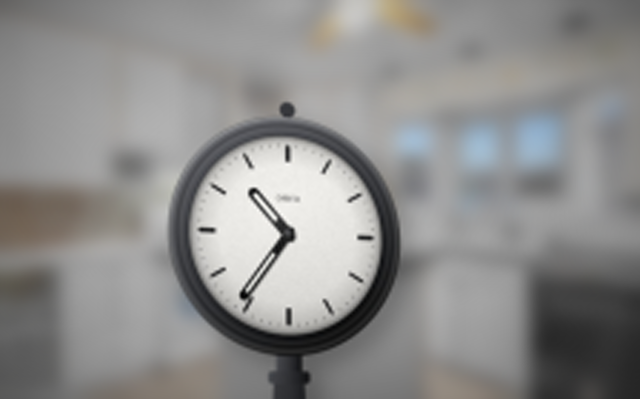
{"hour": 10, "minute": 36}
